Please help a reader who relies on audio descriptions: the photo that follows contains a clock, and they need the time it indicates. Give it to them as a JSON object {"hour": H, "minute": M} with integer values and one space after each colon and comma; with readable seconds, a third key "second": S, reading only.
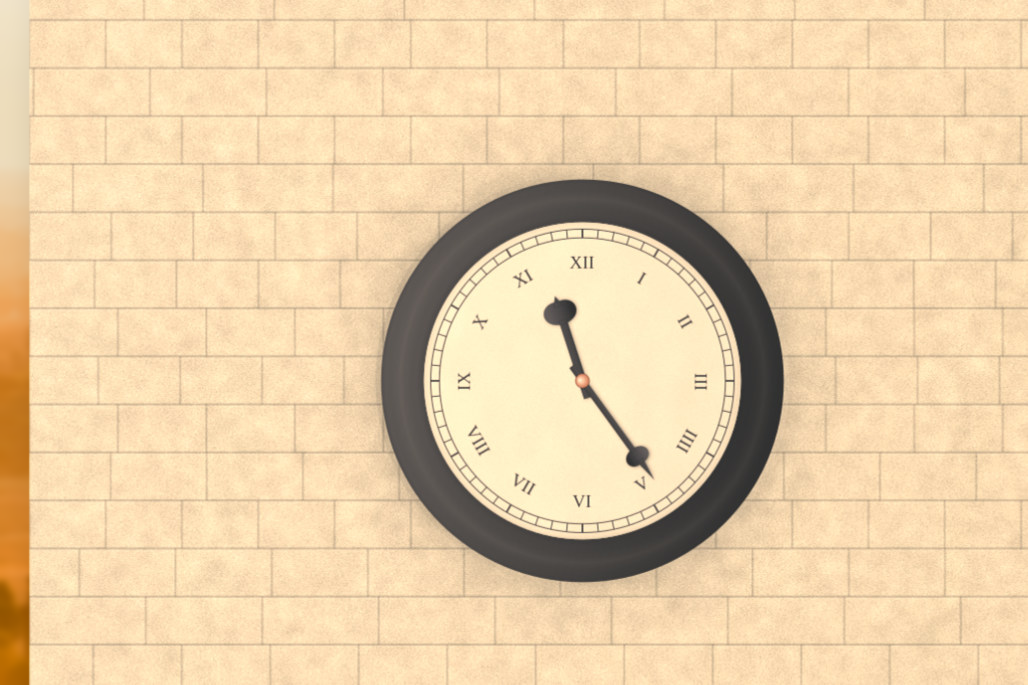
{"hour": 11, "minute": 24}
